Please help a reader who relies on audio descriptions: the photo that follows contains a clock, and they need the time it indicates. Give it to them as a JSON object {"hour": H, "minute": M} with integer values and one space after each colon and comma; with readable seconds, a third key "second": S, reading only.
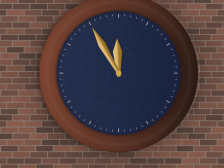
{"hour": 11, "minute": 55}
